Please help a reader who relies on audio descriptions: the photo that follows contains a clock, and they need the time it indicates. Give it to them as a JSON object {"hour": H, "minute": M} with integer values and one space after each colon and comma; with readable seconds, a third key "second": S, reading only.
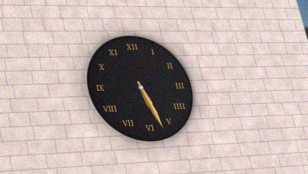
{"hour": 5, "minute": 27}
